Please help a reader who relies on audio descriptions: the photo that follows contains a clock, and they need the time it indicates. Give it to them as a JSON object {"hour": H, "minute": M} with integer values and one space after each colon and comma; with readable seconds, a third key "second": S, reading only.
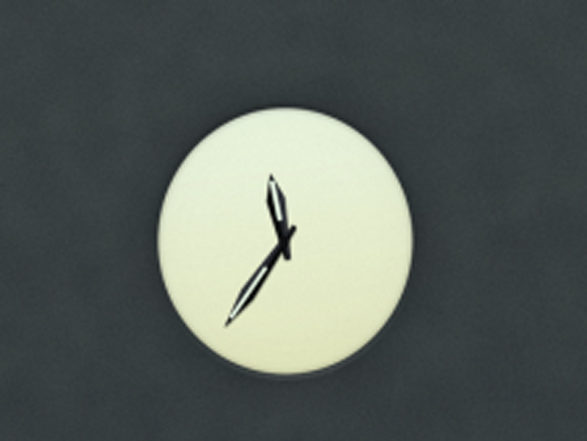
{"hour": 11, "minute": 36}
